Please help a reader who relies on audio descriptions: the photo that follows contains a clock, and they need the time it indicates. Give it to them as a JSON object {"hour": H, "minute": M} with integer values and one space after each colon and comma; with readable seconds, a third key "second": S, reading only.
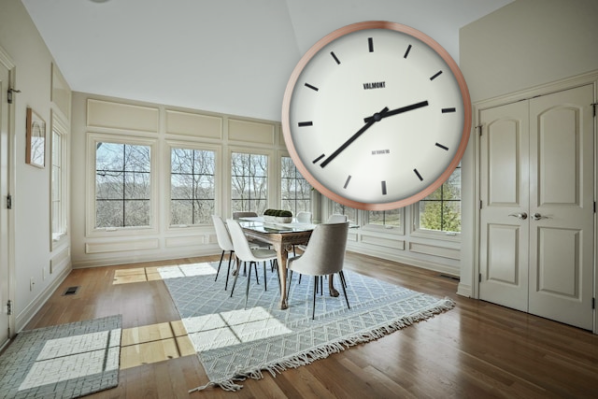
{"hour": 2, "minute": 39}
